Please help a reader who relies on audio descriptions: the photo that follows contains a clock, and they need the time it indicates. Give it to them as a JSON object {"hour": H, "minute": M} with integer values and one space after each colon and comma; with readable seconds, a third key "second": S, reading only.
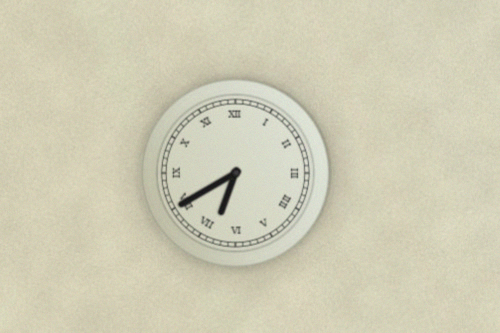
{"hour": 6, "minute": 40}
